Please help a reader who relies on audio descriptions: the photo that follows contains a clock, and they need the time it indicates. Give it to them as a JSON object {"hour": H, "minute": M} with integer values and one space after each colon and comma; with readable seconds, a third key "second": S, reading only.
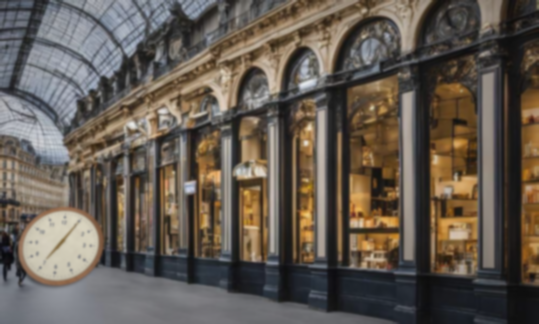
{"hour": 7, "minute": 5}
